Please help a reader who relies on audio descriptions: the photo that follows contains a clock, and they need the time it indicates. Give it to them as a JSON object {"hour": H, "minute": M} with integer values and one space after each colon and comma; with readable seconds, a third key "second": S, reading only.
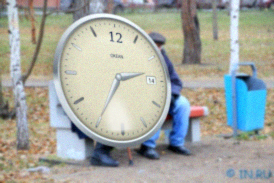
{"hour": 2, "minute": 35}
